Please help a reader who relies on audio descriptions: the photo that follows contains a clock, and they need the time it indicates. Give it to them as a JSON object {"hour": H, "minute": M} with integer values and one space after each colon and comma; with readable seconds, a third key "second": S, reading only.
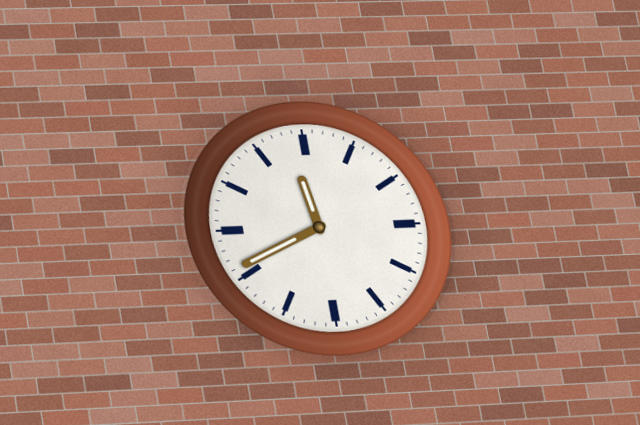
{"hour": 11, "minute": 41}
